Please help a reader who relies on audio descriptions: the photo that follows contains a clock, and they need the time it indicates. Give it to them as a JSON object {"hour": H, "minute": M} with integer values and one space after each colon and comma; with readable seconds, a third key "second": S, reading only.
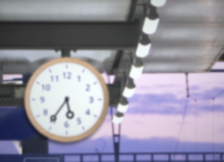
{"hour": 5, "minute": 36}
